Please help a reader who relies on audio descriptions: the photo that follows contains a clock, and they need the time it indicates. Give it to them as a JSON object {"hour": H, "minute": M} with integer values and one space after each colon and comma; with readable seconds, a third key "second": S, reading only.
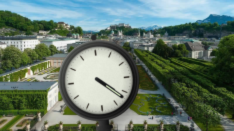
{"hour": 4, "minute": 22}
